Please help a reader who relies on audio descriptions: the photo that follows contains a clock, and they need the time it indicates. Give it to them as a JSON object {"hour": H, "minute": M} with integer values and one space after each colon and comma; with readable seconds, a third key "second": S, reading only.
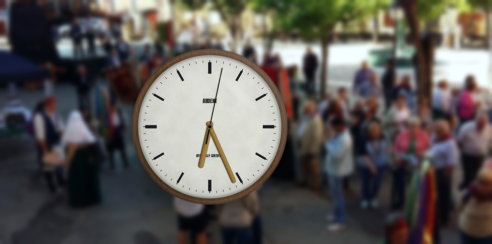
{"hour": 6, "minute": 26, "second": 2}
